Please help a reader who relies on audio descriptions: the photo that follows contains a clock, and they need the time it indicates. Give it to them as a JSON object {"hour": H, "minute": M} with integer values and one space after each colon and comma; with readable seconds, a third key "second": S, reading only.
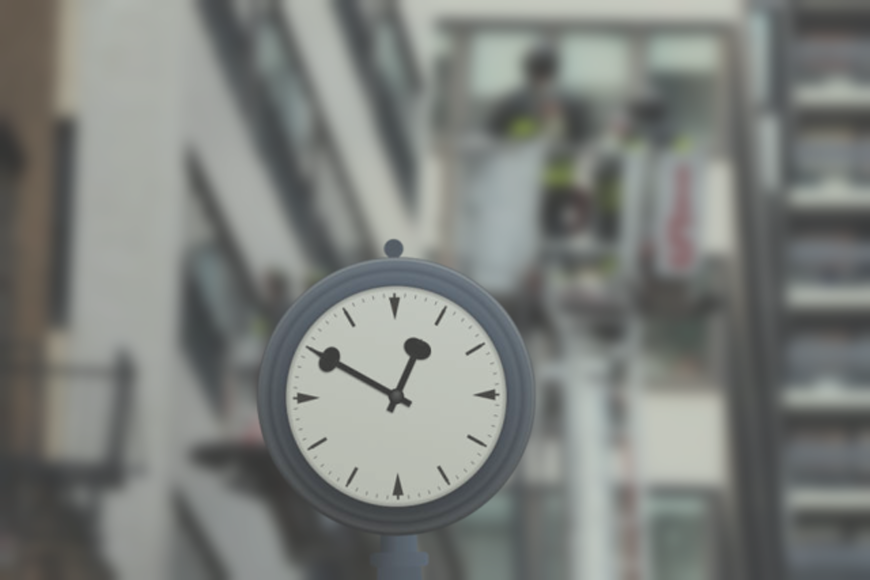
{"hour": 12, "minute": 50}
